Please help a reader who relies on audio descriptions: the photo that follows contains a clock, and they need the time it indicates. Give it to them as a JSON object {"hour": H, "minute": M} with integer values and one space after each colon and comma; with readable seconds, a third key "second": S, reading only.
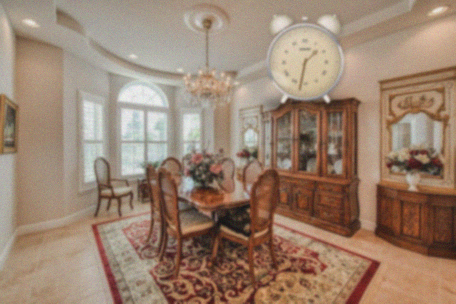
{"hour": 1, "minute": 32}
